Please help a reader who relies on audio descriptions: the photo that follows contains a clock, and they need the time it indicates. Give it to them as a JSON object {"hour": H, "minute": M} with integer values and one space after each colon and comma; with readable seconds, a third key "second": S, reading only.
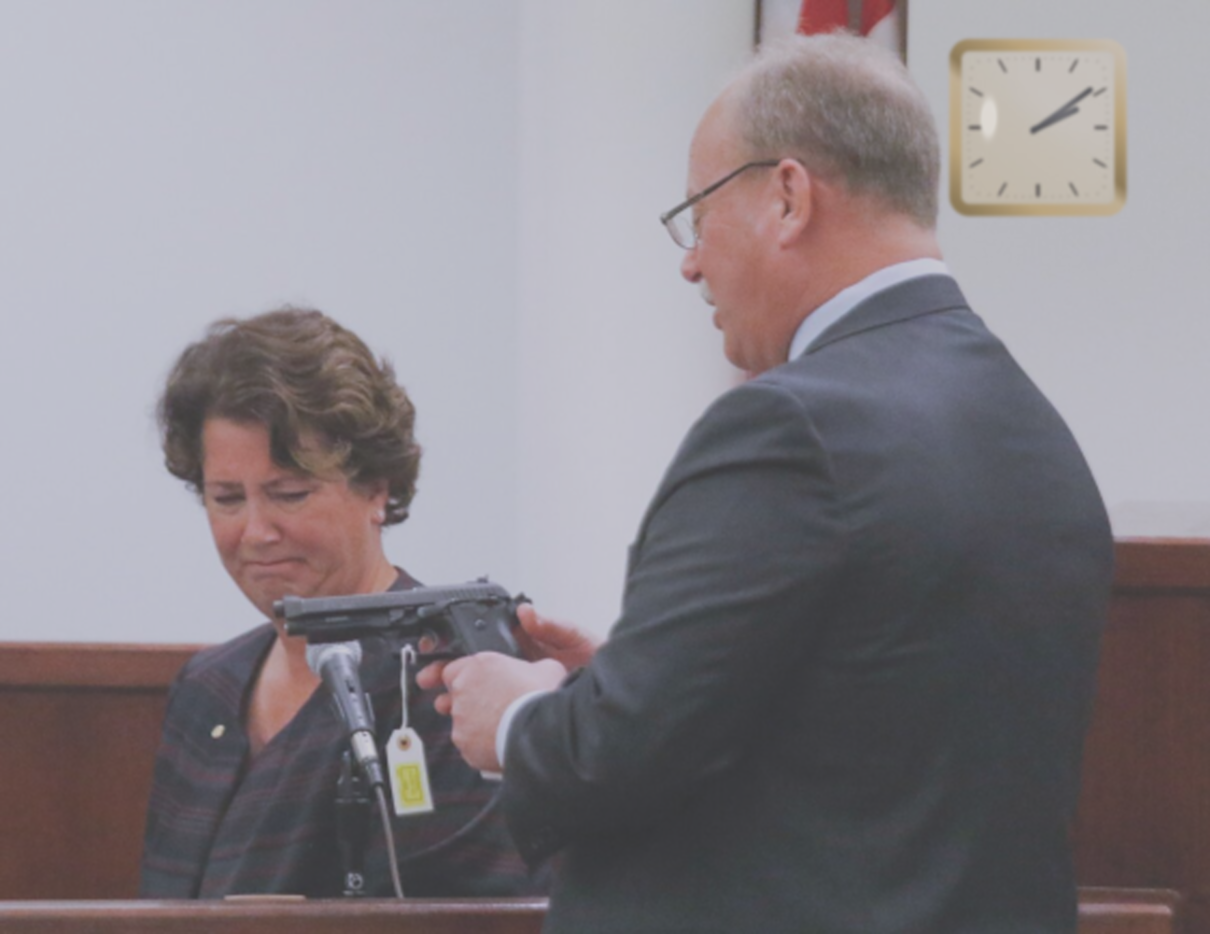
{"hour": 2, "minute": 9}
